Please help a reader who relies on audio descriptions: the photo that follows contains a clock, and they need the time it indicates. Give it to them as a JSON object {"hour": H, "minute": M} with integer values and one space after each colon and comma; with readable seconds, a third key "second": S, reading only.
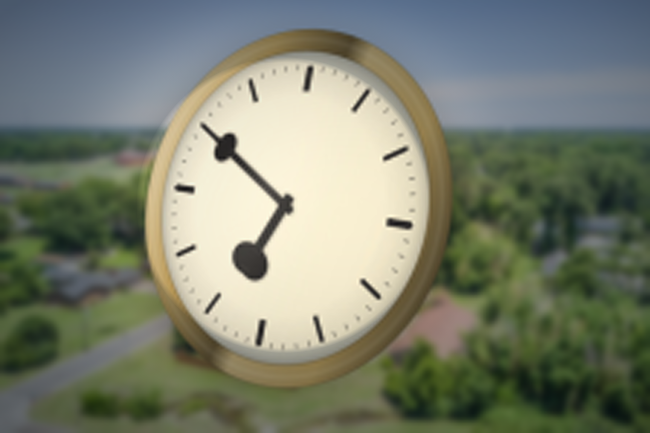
{"hour": 6, "minute": 50}
